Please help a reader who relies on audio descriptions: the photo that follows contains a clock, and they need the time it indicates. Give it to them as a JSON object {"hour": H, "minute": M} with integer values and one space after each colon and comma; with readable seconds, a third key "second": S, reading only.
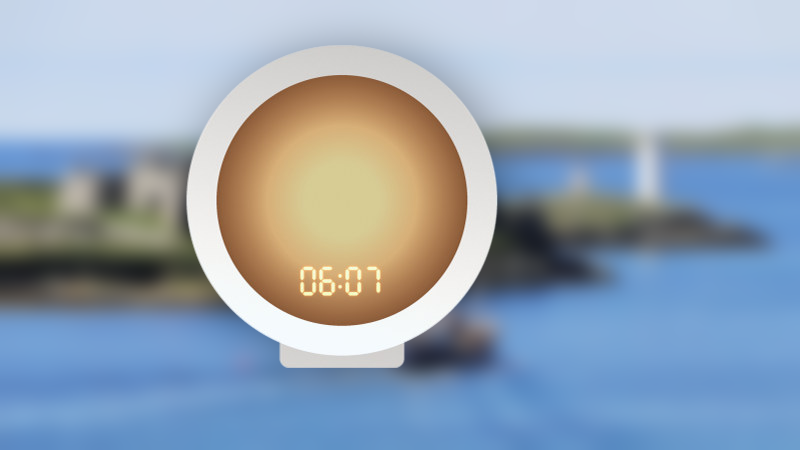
{"hour": 6, "minute": 7}
